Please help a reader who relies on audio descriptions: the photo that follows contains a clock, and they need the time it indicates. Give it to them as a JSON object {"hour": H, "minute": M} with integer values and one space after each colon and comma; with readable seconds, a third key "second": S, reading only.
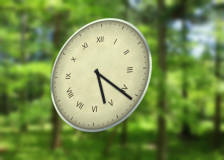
{"hour": 5, "minute": 21}
